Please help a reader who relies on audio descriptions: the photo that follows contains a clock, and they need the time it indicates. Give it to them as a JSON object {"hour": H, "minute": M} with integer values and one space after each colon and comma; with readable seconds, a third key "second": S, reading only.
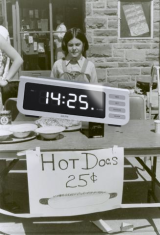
{"hour": 14, "minute": 25}
